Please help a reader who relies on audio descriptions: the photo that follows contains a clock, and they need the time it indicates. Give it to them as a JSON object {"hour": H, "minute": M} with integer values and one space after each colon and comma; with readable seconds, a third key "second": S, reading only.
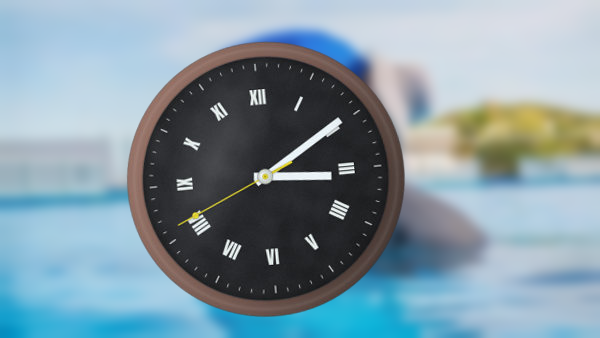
{"hour": 3, "minute": 9, "second": 41}
